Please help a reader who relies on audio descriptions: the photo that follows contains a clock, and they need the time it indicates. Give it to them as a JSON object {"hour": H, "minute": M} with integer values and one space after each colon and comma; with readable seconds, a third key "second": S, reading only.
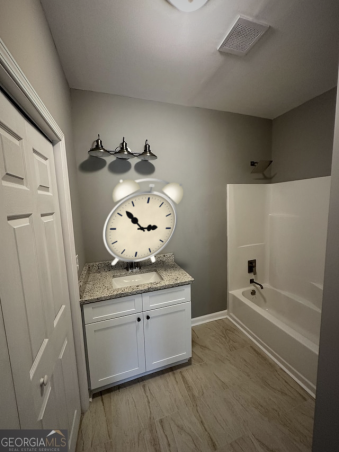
{"hour": 2, "minute": 52}
